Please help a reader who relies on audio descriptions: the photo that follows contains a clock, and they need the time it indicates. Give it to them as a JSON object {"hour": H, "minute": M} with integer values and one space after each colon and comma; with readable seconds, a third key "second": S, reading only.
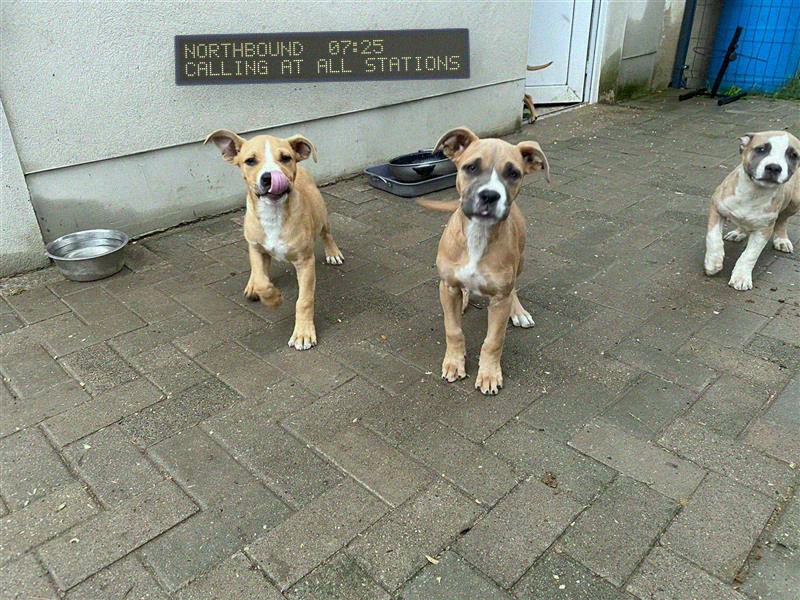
{"hour": 7, "minute": 25}
